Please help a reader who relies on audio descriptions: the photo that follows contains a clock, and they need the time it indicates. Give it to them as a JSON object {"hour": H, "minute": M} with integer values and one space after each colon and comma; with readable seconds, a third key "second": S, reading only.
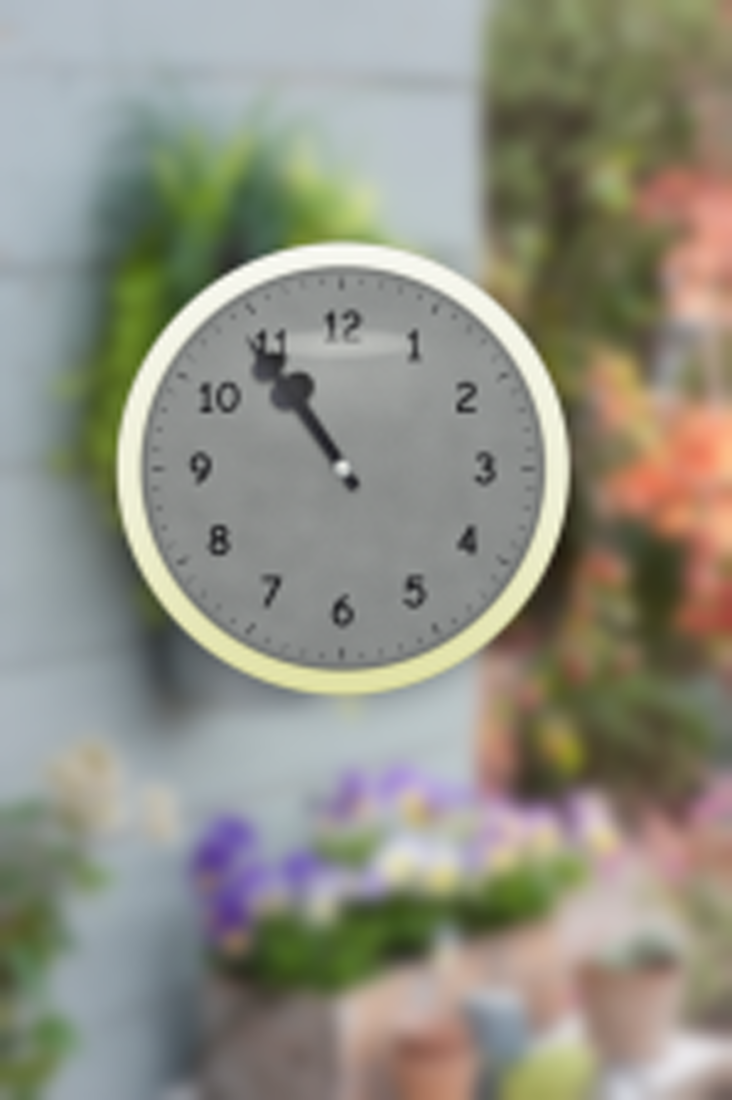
{"hour": 10, "minute": 54}
